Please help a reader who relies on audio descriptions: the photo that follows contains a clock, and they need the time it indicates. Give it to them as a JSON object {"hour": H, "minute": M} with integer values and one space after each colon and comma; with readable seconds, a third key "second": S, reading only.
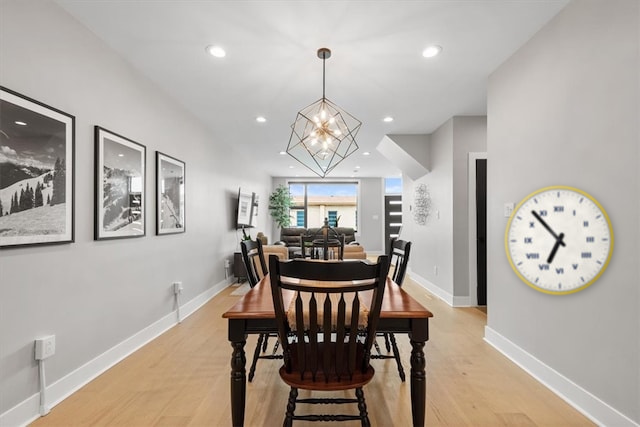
{"hour": 6, "minute": 53}
